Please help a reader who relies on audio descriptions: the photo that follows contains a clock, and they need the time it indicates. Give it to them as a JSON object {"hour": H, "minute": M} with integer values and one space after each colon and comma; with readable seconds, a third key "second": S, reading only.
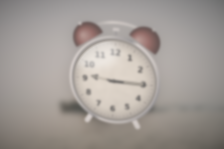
{"hour": 9, "minute": 15}
